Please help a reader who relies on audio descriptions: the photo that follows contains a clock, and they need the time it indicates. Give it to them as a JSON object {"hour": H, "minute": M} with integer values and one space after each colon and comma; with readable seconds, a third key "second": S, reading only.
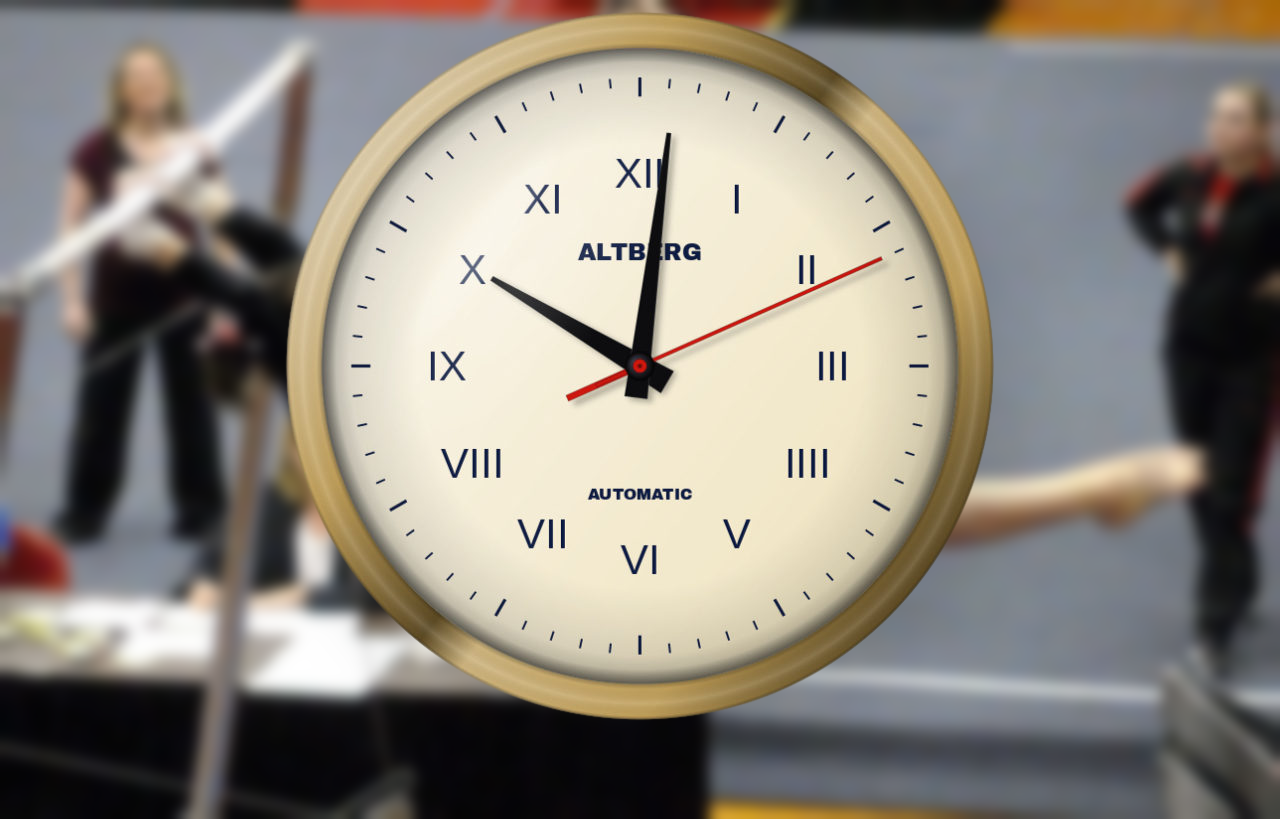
{"hour": 10, "minute": 1, "second": 11}
